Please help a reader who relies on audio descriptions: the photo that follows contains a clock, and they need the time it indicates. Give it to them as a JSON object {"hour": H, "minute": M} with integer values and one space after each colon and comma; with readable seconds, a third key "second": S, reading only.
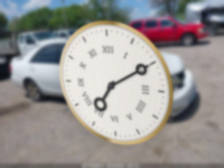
{"hour": 7, "minute": 10}
